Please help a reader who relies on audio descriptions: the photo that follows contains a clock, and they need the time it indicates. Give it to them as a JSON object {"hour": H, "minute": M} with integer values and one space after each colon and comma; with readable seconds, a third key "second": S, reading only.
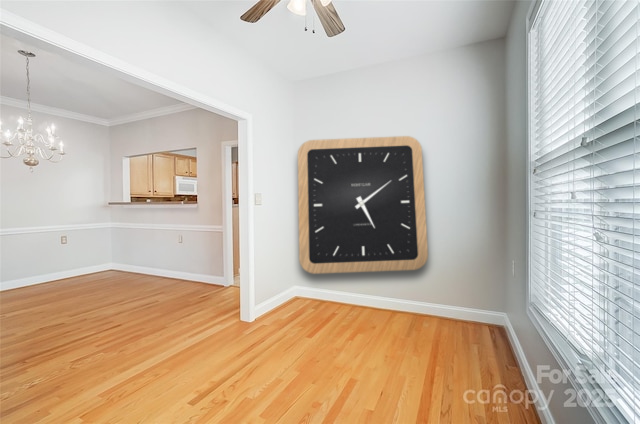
{"hour": 5, "minute": 9}
